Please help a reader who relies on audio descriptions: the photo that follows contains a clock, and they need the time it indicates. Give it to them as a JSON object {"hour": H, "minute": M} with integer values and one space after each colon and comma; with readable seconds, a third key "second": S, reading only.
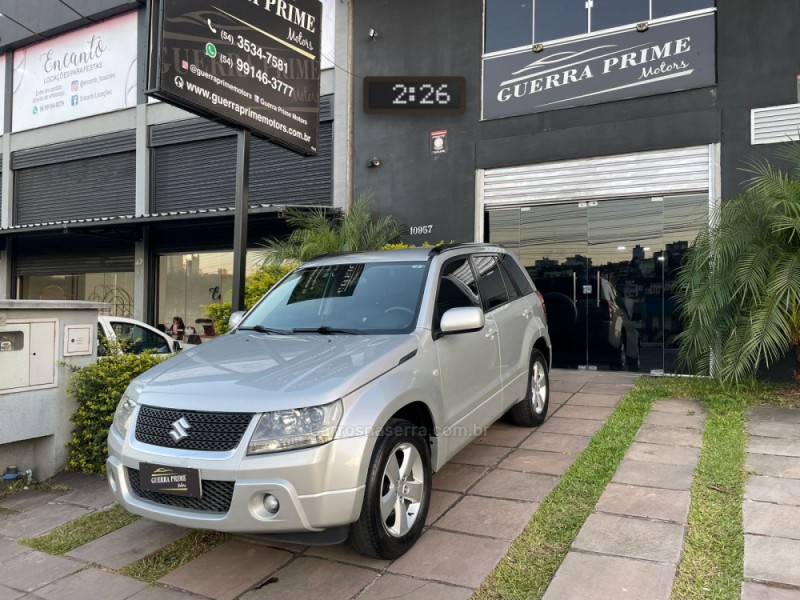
{"hour": 2, "minute": 26}
